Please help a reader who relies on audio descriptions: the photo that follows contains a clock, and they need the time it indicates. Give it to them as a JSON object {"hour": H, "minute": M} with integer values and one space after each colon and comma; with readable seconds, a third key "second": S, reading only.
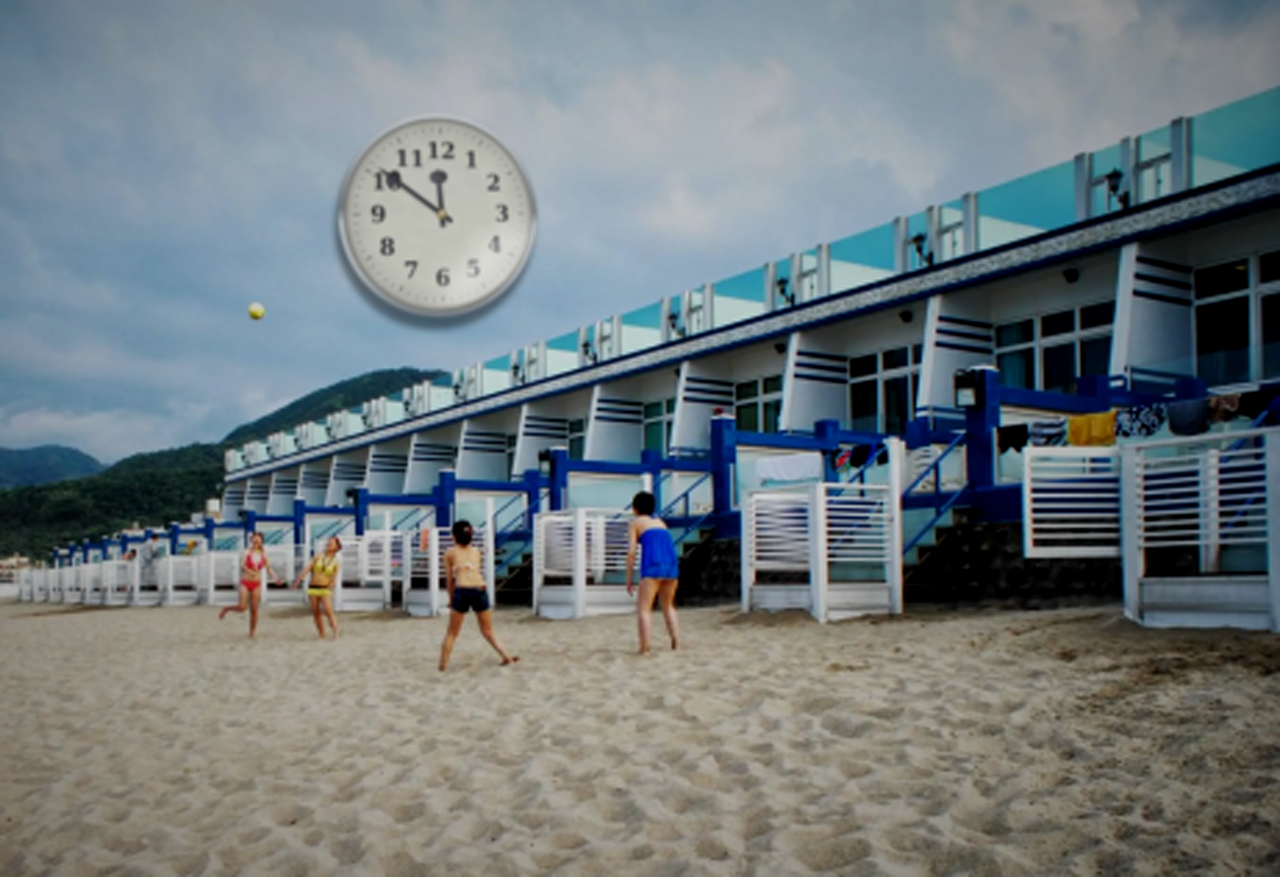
{"hour": 11, "minute": 51}
